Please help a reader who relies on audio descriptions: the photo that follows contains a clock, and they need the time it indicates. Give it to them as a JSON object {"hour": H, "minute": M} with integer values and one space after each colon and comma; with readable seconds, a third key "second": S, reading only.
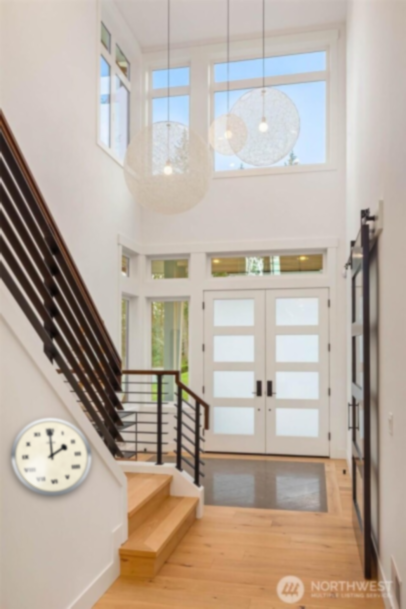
{"hour": 2, "minute": 0}
